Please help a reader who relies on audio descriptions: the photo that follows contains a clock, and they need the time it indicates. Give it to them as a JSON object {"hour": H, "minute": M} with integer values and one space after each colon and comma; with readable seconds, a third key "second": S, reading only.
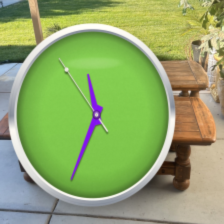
{"hour": 11, "minute": 33, "second": 54}
